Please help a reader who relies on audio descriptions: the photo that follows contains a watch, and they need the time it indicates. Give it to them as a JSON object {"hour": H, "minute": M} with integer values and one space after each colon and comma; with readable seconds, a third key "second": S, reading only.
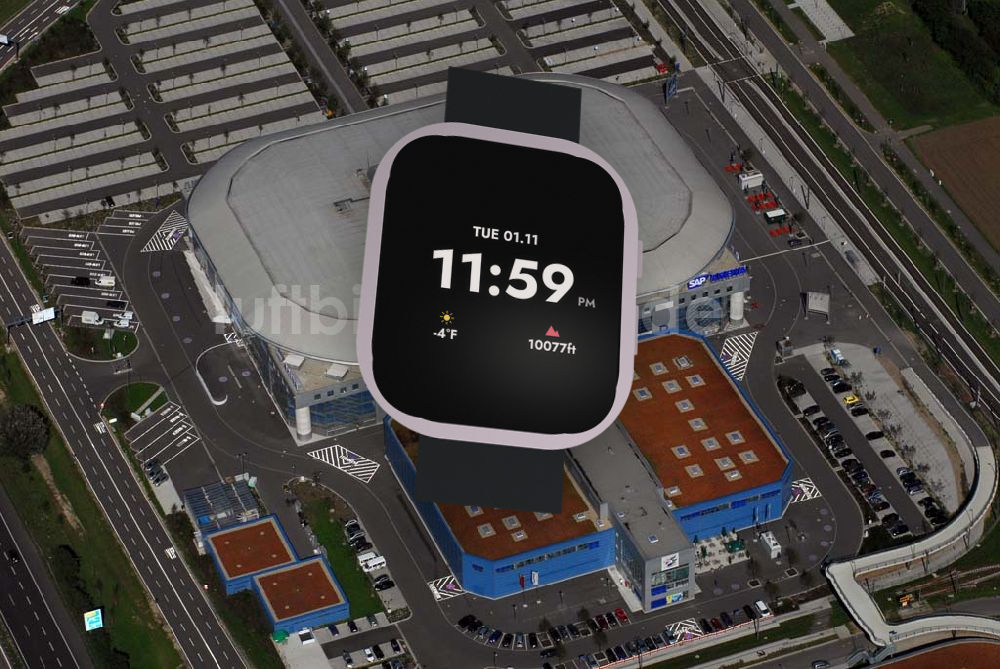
{"hour": 11, "minute": 59}
